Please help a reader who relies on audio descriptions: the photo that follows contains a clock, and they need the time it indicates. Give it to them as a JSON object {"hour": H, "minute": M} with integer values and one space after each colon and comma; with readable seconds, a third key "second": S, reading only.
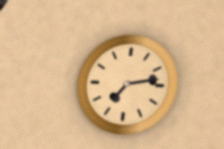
{"hour": 7, "minute": 13}
